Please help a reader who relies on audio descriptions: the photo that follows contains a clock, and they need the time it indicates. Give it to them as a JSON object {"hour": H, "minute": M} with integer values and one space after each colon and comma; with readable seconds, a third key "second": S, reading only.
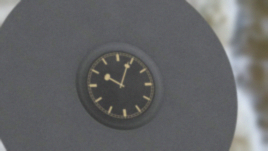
{"hour": 10, "minute": 4}
